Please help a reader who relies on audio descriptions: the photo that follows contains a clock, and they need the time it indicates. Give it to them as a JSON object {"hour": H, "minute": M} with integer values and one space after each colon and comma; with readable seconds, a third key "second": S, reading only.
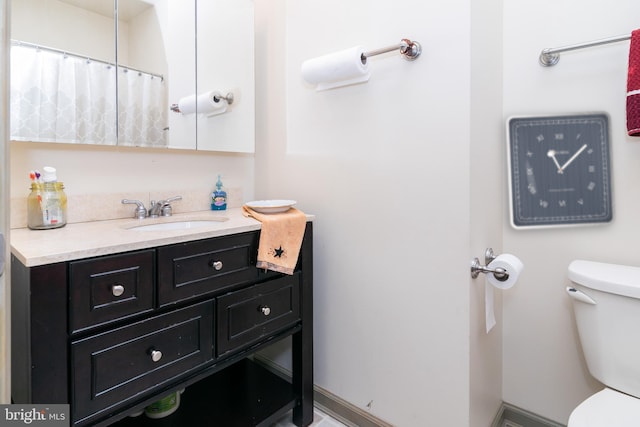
{"hour": 11, "minute": 8}
